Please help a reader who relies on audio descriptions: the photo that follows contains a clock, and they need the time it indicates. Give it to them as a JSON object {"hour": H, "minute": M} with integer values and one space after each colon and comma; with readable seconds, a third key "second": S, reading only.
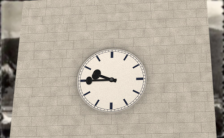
{"hour": 9, "minute": 45}
